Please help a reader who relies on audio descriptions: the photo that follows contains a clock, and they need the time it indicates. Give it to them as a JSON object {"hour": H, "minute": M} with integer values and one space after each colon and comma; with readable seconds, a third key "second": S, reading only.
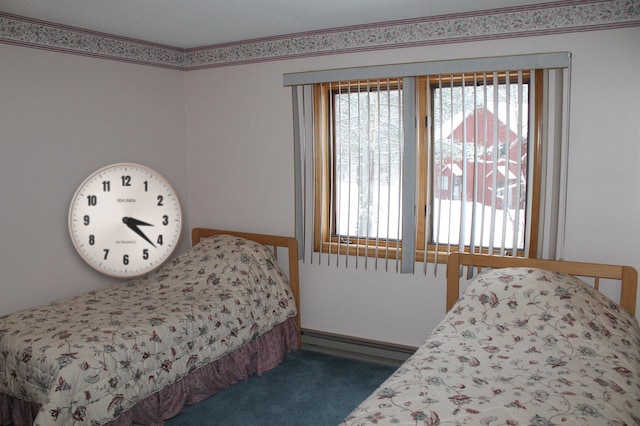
{"hour": 3, "minute": 22}
